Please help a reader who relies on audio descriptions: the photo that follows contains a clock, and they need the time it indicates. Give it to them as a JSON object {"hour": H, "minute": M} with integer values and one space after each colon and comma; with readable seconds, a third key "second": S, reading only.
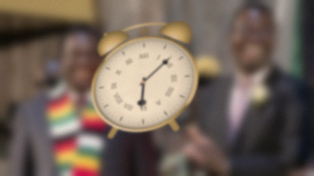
{"hour": 6, "minute": 8}
